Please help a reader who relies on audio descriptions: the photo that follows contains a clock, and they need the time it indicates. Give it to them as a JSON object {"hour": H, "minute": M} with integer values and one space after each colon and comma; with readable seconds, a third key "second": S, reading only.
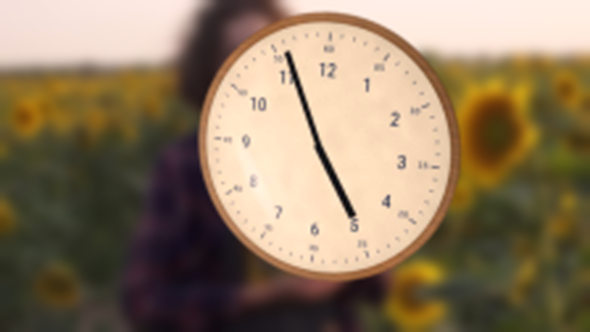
{"hour": 4, "minute": 56}
